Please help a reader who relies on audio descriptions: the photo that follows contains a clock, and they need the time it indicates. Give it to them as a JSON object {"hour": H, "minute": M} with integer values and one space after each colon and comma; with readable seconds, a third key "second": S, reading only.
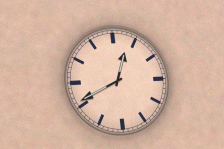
{"hour": 12, "minute": 41}
